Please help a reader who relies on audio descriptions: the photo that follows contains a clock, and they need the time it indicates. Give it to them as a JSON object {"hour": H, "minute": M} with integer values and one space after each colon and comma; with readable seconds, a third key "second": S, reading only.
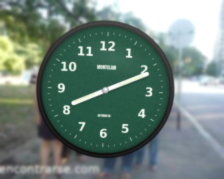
{"hour": 8, "minute": 11}
